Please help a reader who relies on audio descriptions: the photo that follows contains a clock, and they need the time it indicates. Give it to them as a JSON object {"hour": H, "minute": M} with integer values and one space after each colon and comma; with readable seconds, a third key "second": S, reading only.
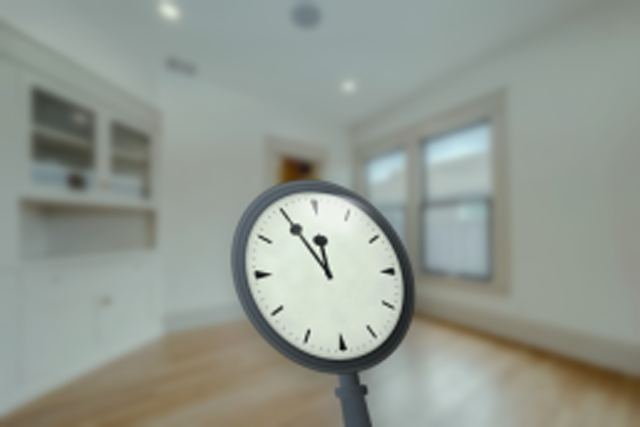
{"hour": 11, "minute": 55}
